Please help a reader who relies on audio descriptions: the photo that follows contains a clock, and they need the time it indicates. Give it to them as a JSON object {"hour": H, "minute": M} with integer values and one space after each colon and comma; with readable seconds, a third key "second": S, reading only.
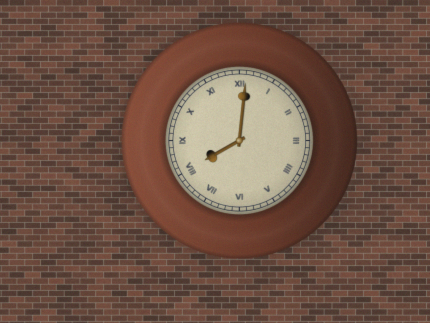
{"hour": 8, "minute": 1}
